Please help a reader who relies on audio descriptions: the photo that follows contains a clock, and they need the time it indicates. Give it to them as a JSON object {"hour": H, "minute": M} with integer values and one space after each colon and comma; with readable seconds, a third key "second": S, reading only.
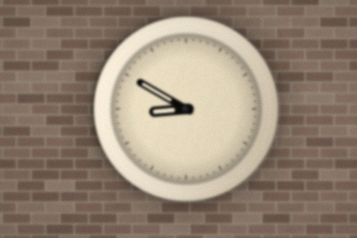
{"hour": 8, "minute": 50}
